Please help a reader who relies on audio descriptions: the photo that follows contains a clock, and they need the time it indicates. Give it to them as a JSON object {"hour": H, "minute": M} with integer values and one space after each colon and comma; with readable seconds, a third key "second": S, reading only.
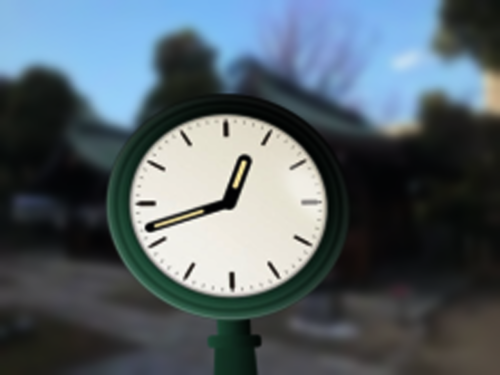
{"hour": 12, "minute": 42}
